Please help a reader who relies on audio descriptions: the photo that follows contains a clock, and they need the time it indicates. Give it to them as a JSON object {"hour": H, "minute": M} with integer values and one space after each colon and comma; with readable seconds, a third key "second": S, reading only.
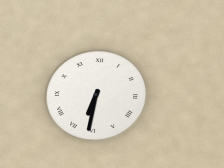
{"hour": 6, "minute": 31}
